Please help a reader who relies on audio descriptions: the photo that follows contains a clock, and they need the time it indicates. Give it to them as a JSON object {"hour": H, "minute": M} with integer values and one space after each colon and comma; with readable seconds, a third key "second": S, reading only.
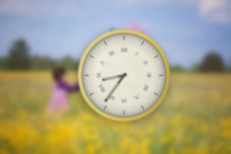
{"hour": 8, "minute": 36}
